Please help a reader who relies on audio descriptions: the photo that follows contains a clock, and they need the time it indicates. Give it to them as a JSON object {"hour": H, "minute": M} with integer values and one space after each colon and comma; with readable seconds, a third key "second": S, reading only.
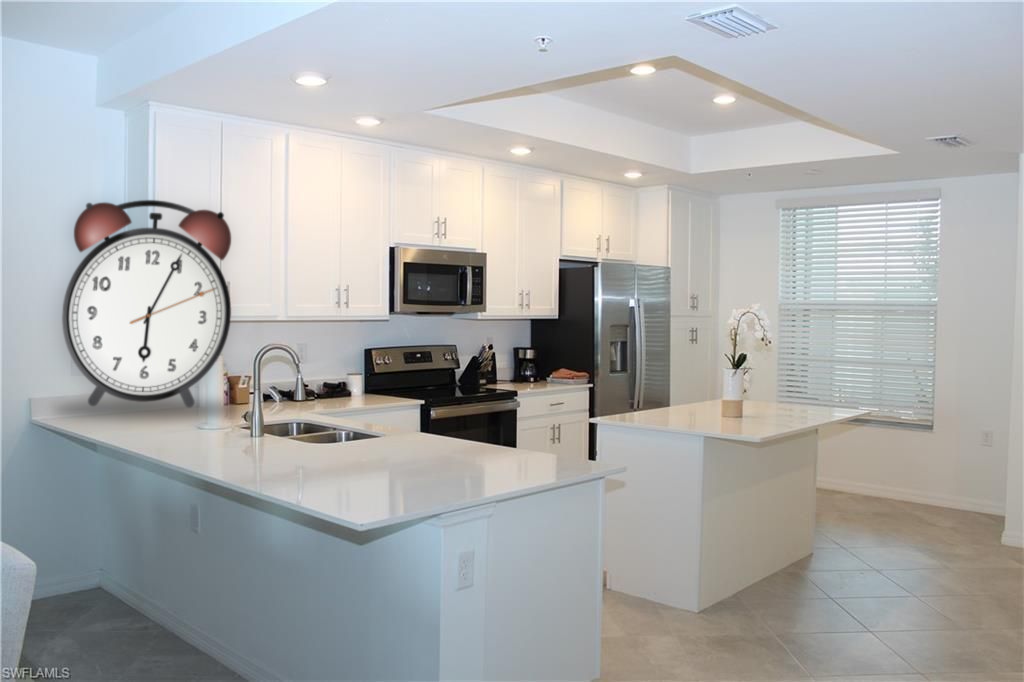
{"hour": 6, "minute": 4, "second": 11}
